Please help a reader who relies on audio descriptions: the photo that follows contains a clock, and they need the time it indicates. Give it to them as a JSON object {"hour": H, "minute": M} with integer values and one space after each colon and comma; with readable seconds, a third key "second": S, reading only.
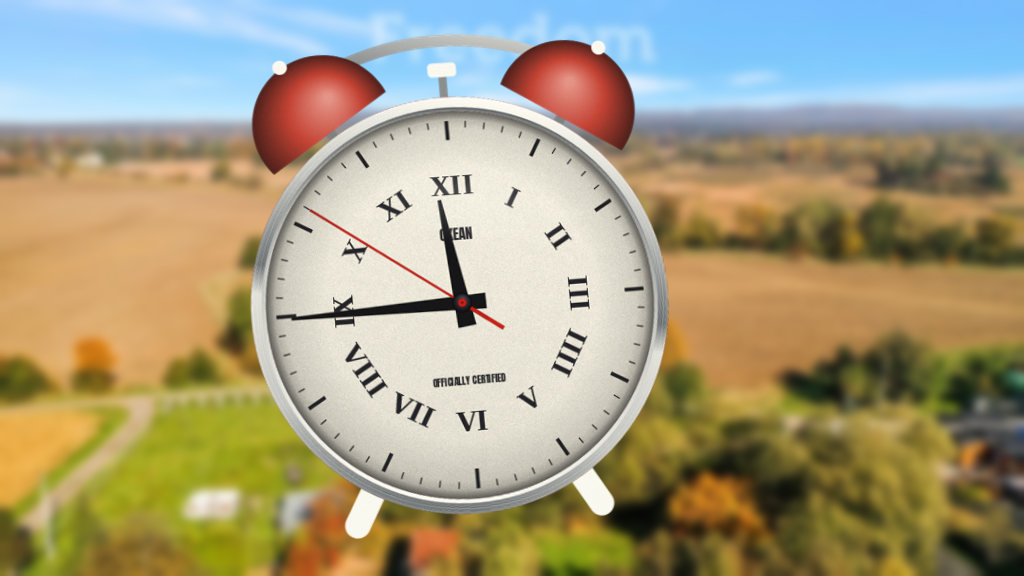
{"hour": 11, "minute": 44, "second": 51}
